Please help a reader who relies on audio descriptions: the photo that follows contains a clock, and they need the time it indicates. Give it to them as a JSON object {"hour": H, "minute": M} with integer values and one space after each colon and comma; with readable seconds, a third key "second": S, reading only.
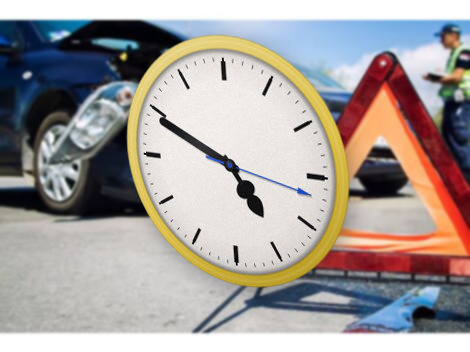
{"hour": 4, "minute": 49, "second": 17}
